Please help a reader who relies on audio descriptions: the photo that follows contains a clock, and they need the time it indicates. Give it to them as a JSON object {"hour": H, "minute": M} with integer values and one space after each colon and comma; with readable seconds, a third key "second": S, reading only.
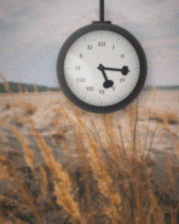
{"hour": 5, "minute": 16}
